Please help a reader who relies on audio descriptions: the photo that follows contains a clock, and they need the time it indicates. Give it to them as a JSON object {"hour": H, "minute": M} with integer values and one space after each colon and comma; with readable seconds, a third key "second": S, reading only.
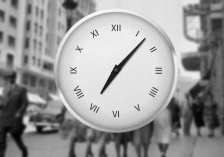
{"hour": 7, "minute": 7}
